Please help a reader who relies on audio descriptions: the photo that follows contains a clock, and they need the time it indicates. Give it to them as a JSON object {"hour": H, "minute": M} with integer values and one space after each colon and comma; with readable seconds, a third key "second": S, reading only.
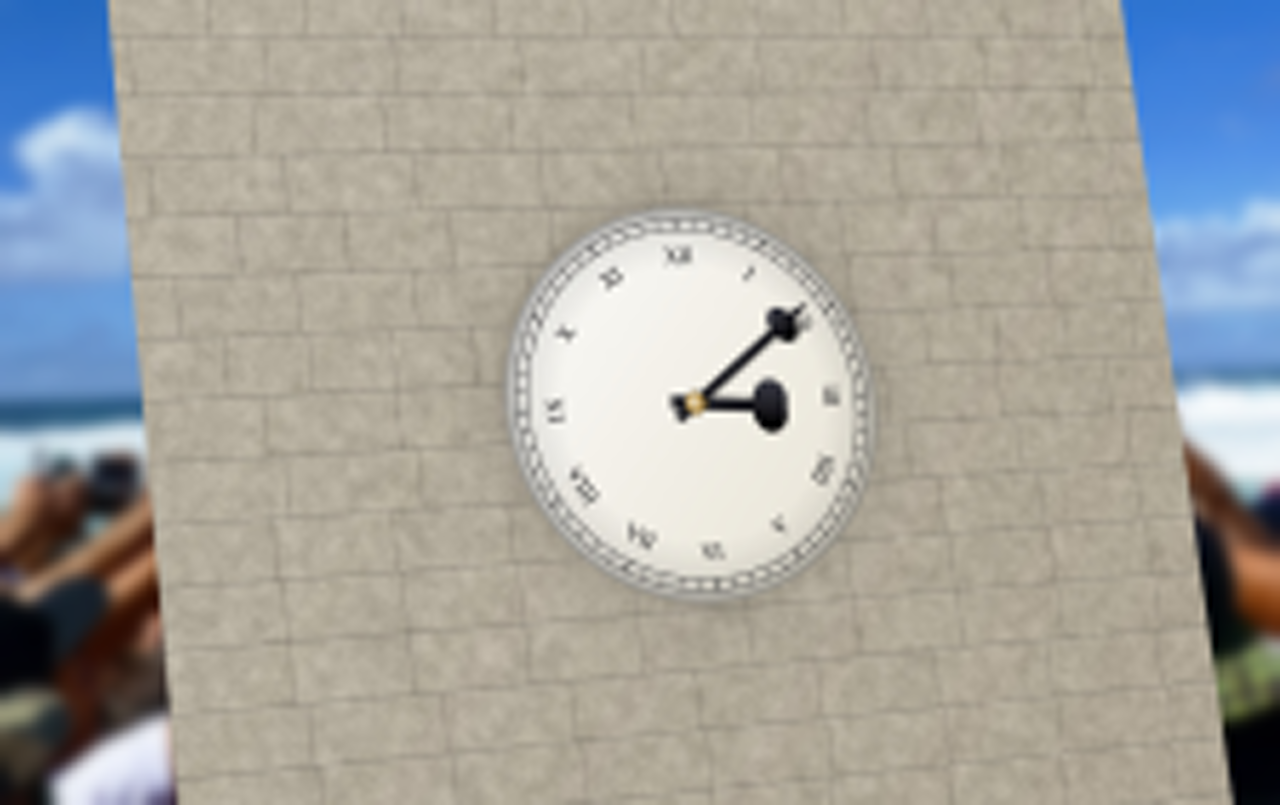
{"hour": 3, "minute": 9}
